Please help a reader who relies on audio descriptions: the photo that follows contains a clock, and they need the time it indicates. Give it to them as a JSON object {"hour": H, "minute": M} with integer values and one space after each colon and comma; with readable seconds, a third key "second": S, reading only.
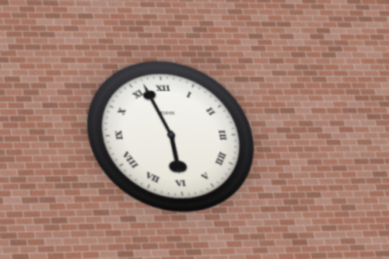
{"hour": 5, "minute": 57}
